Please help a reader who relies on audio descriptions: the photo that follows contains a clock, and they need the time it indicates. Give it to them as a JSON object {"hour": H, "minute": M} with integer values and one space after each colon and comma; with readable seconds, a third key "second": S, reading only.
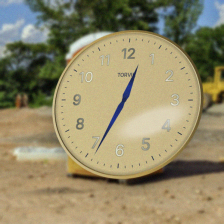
{"hour": 12, "minute": 34}
